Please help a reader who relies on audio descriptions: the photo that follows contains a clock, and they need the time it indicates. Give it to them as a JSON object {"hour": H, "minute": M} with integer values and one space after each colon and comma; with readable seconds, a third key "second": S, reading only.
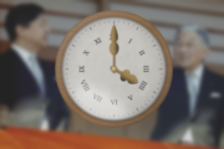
{"hour": 4, "minute": 0}
